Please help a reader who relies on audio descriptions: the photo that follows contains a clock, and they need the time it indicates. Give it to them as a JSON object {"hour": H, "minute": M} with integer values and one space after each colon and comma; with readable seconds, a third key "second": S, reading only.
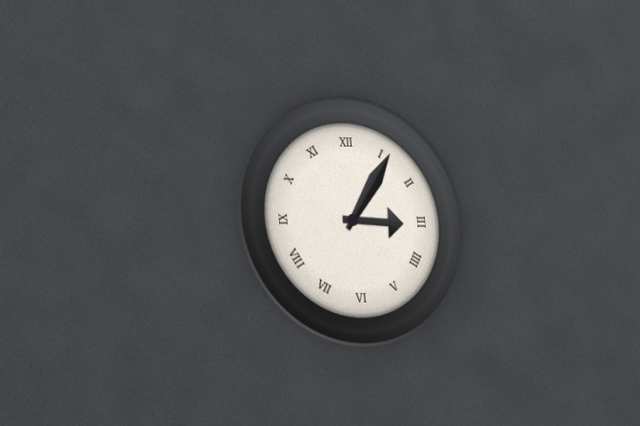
{"hour": 3, "minute": 6}
